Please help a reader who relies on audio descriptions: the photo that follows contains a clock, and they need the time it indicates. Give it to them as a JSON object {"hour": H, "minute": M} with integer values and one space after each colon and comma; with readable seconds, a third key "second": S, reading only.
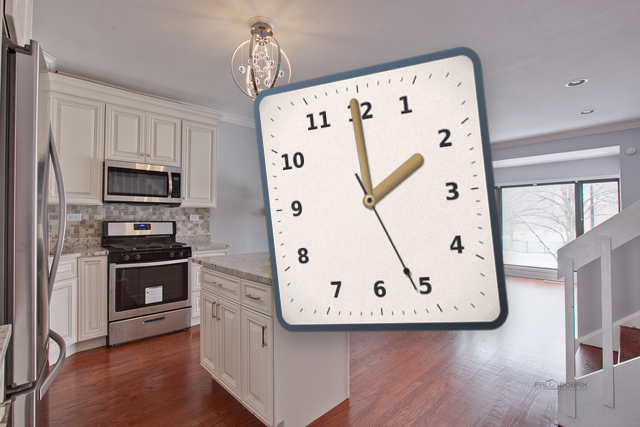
{"hour": 1, "minute": 59, "second": 26}
